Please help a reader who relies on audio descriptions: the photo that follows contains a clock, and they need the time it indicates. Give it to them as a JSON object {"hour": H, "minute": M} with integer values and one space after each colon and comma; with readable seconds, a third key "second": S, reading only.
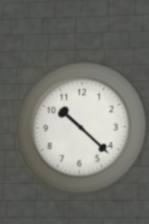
{"hour": 10, "minute": 22}
